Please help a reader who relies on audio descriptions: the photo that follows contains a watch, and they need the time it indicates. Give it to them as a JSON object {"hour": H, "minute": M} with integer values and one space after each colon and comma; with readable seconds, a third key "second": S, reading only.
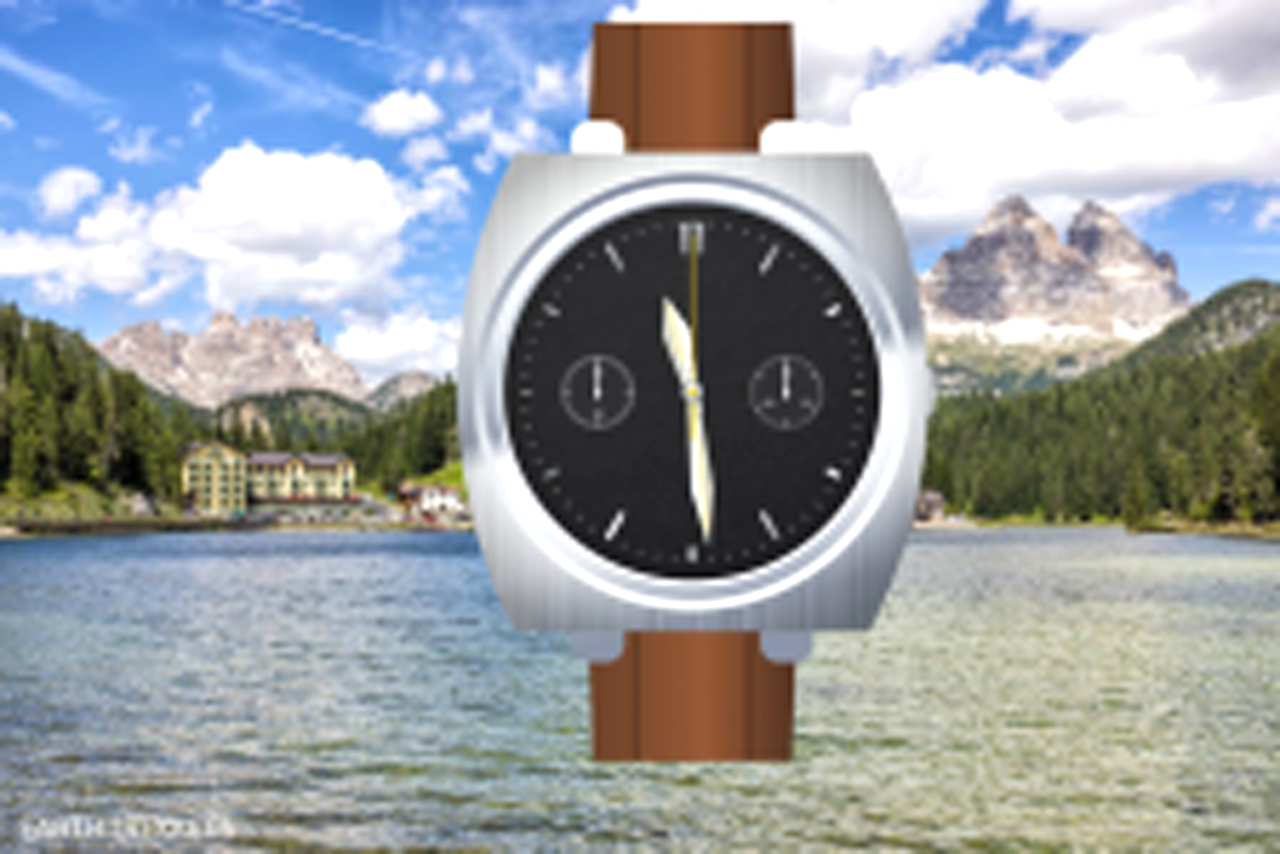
{"hour": 11, "minute": 29}
